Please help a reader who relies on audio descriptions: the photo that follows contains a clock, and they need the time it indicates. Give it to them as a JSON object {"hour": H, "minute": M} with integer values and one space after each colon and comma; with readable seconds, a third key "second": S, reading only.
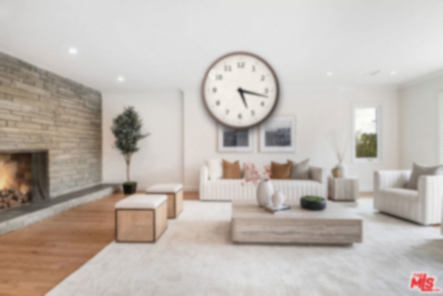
{"hour": 5, "minute": 17}
